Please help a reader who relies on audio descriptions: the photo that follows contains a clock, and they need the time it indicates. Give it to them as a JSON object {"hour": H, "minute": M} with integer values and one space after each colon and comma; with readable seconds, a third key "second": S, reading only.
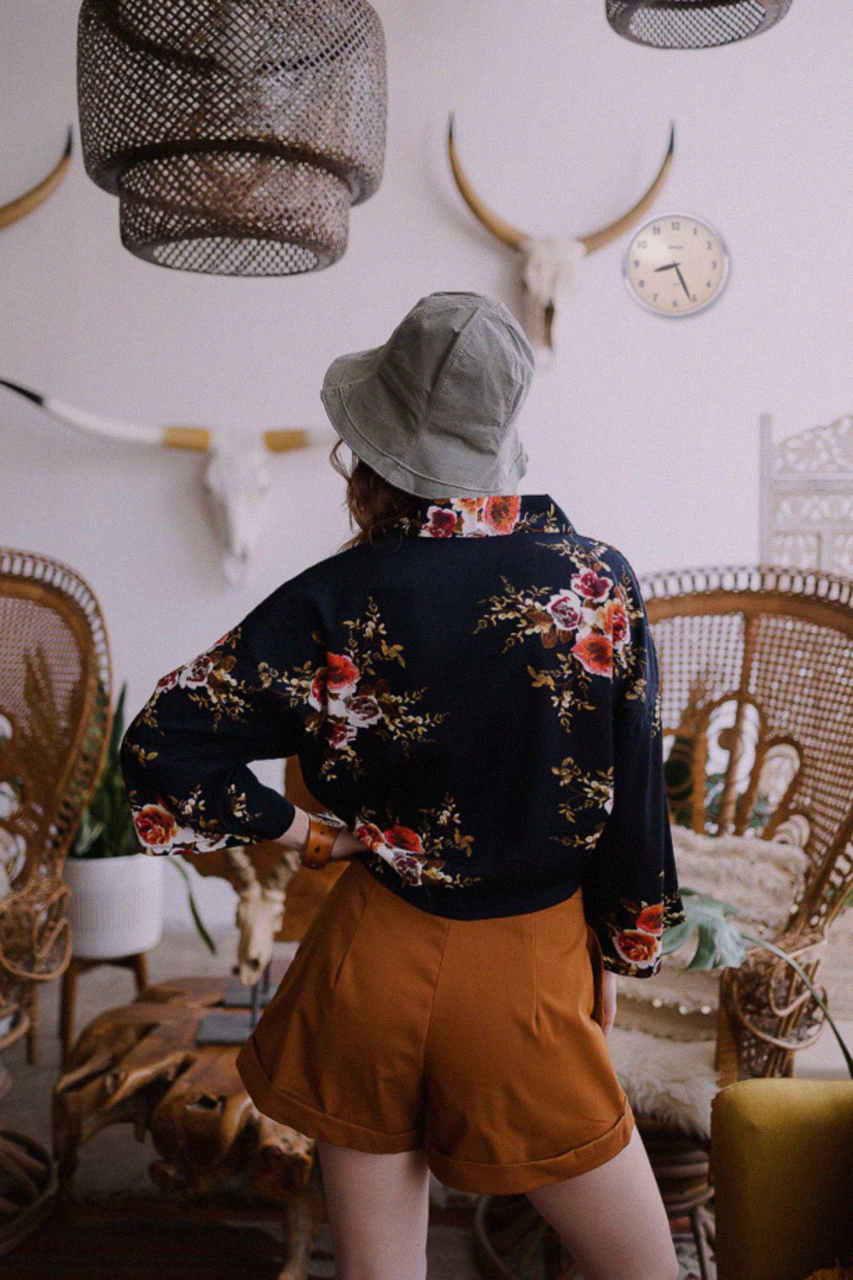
{"hour": 8, "minute": 26}
